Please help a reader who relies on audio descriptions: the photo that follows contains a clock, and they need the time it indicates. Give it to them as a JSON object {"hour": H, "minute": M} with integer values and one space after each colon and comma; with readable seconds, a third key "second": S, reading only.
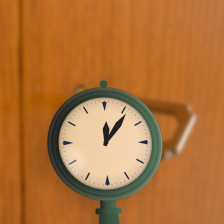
{"hour": 12, "minute": 6}
